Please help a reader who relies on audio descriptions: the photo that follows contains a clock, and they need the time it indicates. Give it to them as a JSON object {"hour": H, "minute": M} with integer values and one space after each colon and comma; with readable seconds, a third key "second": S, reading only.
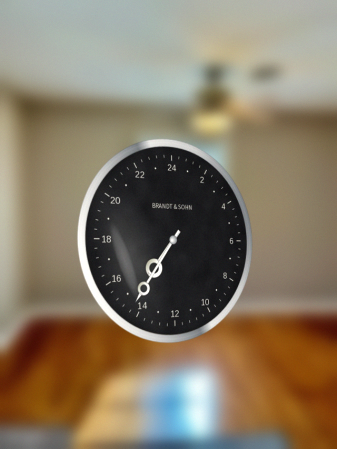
{"hour": 14, "minute": 36}
